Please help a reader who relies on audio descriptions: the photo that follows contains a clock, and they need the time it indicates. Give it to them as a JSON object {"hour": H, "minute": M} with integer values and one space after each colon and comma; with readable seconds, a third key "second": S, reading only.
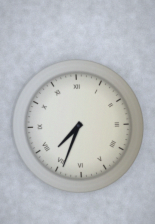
{"hour": 7, "minute": 34}
